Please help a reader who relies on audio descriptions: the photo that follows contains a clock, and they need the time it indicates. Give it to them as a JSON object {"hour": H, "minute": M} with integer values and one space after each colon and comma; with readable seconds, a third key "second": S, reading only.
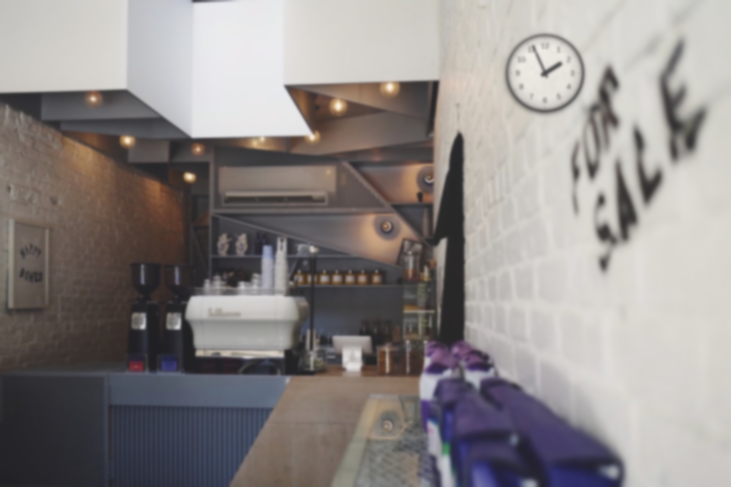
{"hour": 1, "minute": 56}
